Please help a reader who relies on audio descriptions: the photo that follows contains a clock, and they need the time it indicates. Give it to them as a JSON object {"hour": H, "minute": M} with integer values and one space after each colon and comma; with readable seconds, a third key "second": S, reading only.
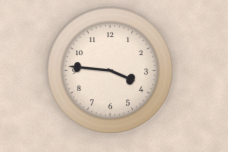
{"hour": 3, "minute": 46}
